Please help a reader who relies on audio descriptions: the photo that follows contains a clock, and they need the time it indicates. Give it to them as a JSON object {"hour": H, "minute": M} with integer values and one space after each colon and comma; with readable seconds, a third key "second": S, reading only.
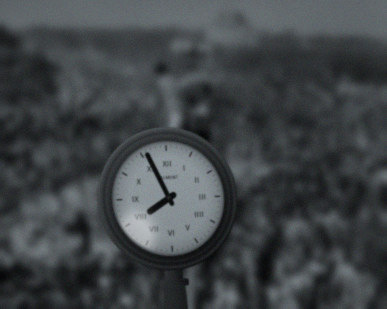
{"hour": 7, "minute": 56}
